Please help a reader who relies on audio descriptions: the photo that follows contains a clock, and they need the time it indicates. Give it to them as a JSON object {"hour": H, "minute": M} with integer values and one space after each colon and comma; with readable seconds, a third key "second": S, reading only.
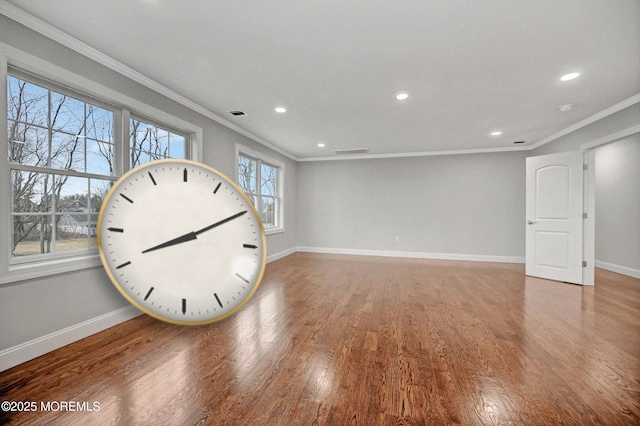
{"hour": 8, "minute": 10}
